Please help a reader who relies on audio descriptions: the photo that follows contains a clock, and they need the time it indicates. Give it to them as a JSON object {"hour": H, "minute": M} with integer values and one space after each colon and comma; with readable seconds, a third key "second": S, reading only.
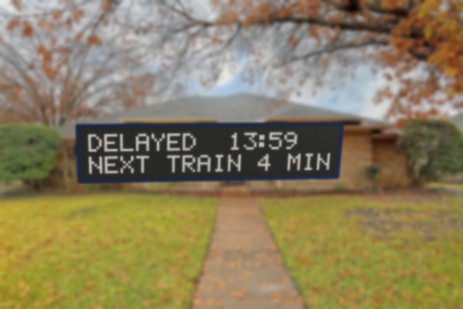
{"hour": 13, "minute": 59}
